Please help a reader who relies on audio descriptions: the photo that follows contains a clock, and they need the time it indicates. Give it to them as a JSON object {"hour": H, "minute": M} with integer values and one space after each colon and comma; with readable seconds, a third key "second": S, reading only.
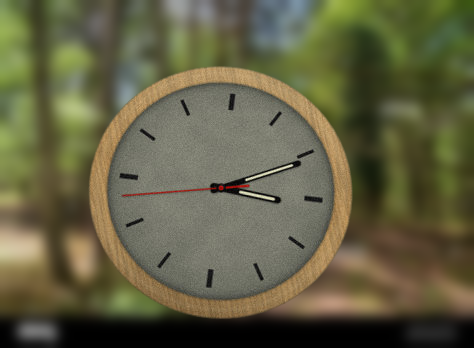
{"hour": 3, "minute": 10, "second": 43}
